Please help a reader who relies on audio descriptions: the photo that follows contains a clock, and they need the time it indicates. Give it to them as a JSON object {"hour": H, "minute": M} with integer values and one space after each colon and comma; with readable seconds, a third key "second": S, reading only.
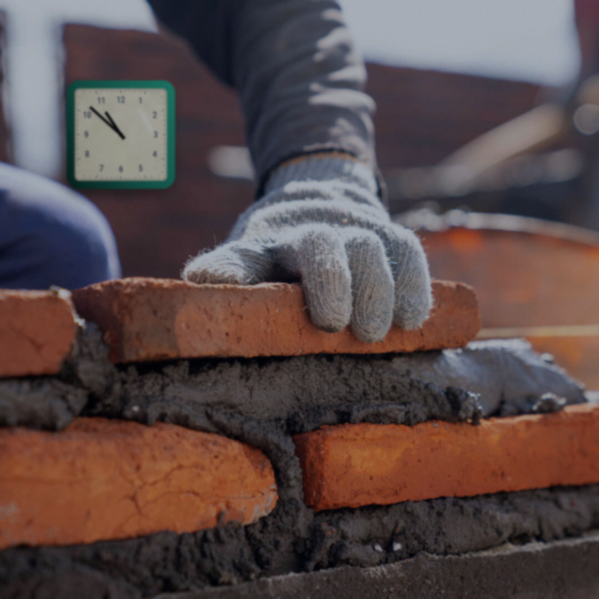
{"hour": 10, "minute": 52}
